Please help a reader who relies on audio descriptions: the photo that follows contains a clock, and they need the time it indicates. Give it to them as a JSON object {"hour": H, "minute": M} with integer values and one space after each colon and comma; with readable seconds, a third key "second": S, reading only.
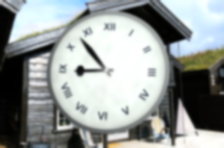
{"hour": 8, "minute": 53}
